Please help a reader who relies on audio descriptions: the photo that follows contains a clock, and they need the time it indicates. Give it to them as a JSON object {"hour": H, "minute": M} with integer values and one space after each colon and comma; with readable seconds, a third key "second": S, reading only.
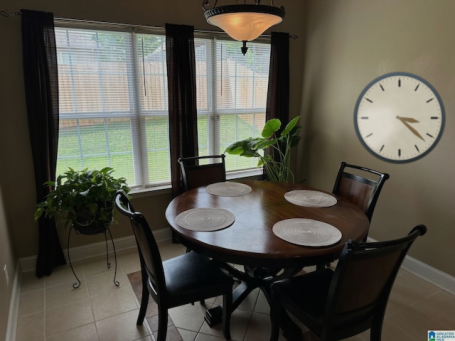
{"hour": 3, "minute": 22}
